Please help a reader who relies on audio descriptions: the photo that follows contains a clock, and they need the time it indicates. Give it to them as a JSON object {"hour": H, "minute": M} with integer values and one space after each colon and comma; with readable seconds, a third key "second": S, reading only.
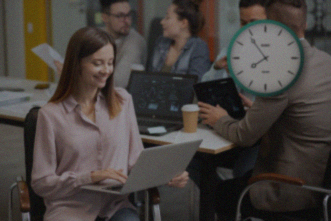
{"hour": 7, "minute": 54}
